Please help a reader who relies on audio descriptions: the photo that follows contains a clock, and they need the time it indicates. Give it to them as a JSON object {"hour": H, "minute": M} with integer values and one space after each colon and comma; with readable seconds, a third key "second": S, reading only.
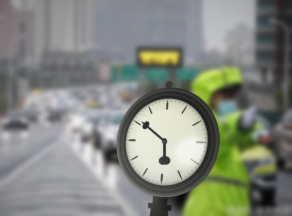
{"hour": 5, "minute": 51}
